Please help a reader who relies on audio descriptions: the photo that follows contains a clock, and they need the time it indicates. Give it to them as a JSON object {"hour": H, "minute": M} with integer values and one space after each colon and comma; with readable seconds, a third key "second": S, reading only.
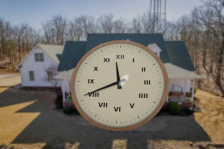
{"hour": 11, "minute": 41}
